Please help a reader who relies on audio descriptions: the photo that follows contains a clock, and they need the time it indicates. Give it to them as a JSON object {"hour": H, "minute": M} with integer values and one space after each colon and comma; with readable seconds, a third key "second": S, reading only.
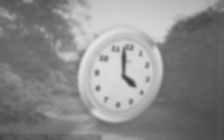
{"hour": 3, "minute": 58}
